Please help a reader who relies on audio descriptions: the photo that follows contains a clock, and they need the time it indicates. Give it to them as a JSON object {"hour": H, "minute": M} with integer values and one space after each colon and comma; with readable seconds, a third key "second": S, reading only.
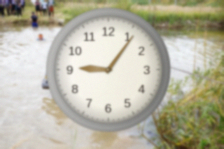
{"hour": 9, "minute": 6}
